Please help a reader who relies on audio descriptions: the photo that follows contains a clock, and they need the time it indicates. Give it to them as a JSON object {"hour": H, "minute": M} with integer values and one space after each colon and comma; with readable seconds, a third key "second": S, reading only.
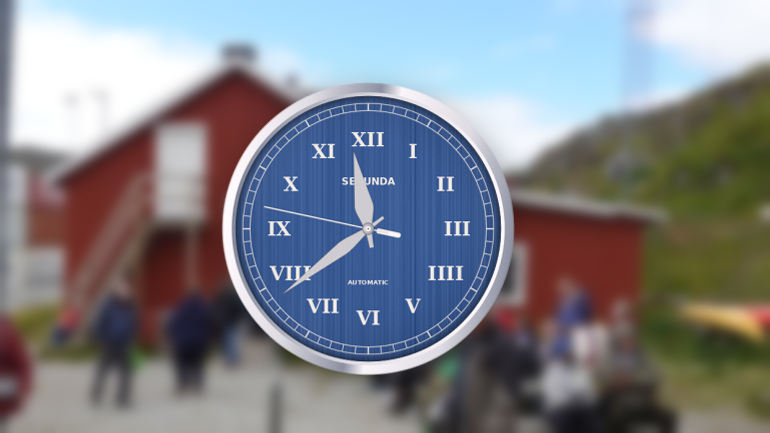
{"hour": 11, "minute": 38, "second": 47}
